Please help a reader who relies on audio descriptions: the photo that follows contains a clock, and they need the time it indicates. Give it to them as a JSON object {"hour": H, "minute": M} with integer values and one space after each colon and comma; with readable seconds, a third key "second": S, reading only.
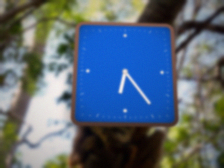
{"hour": 6, "minute": 24}
